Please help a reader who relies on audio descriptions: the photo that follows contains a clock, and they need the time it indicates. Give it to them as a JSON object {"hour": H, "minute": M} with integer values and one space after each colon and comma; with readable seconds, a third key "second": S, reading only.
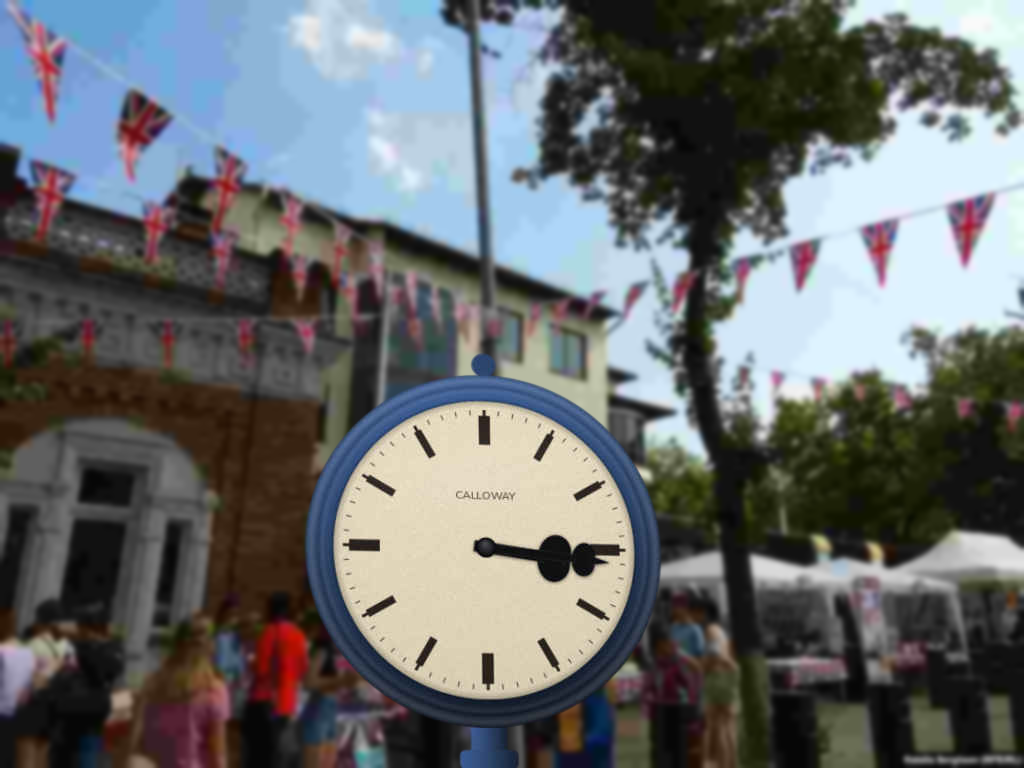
{"hour": 3, "minute": 16}
